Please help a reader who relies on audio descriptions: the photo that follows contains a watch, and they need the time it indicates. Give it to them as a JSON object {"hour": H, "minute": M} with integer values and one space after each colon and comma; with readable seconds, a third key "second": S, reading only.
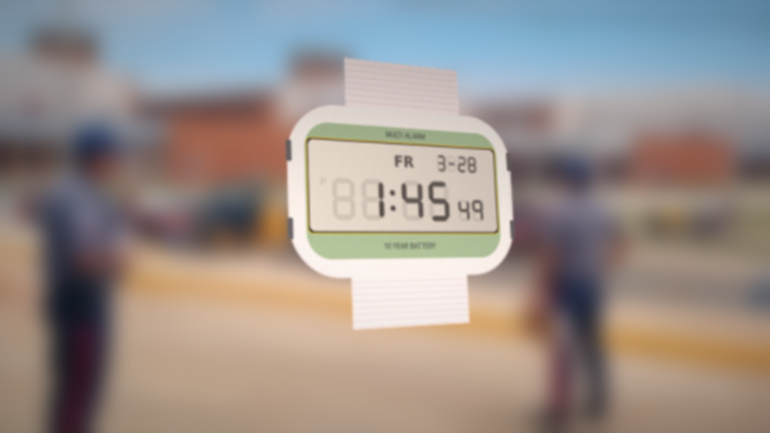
{"hour": 1, "minute": 45, "second": 49}
